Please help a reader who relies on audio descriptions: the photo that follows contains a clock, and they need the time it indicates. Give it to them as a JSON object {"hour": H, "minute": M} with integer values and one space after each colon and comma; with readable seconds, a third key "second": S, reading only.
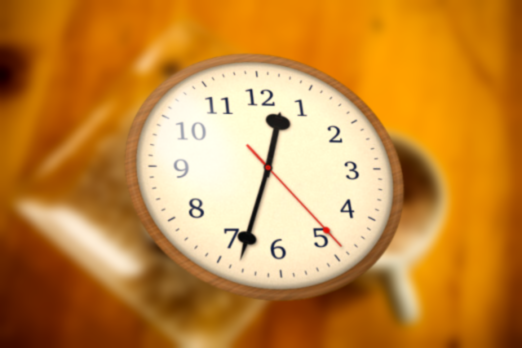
{"hour": 12, "minute": 33, "second": 24}
